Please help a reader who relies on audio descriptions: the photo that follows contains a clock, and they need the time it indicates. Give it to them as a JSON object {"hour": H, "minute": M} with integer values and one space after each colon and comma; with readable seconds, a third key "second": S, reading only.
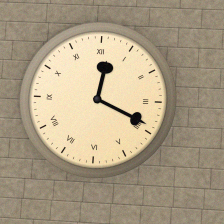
{"hour": 12, "minute": 19}
